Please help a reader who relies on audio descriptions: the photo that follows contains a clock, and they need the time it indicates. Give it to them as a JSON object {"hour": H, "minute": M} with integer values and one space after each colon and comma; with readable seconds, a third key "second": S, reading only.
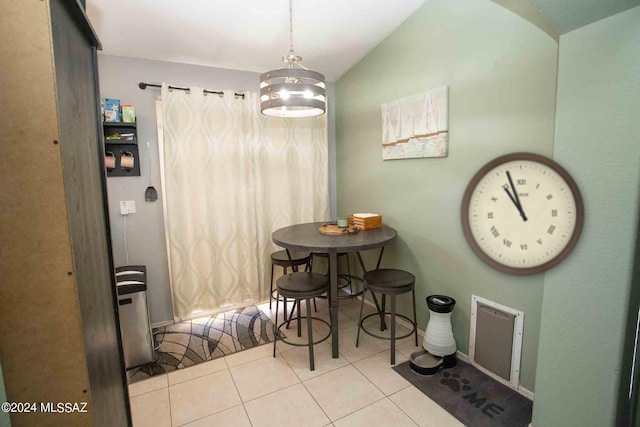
{"hour": 10, "minute": 57}
